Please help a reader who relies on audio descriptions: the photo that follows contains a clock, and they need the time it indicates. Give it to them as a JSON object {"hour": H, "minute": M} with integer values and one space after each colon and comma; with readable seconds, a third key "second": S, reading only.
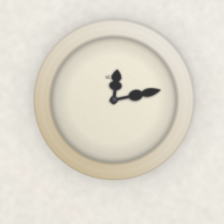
{"hour": 12, "minute": 13}
